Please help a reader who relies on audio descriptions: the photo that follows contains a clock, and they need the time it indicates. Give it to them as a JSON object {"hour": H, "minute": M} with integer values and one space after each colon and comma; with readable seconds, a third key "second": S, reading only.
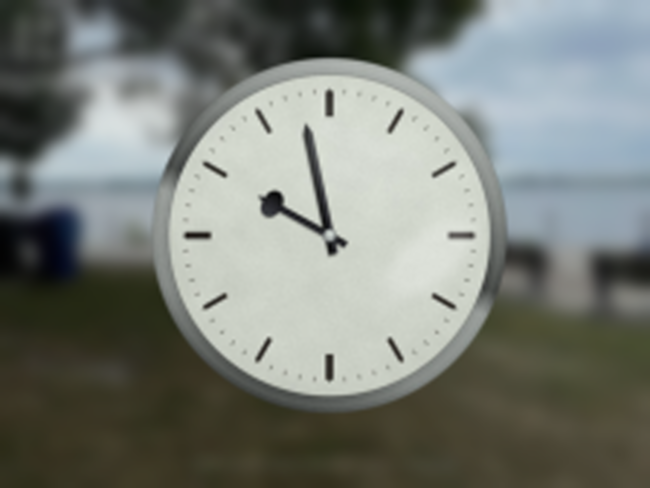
{"hour": 9, "minute": 58}
